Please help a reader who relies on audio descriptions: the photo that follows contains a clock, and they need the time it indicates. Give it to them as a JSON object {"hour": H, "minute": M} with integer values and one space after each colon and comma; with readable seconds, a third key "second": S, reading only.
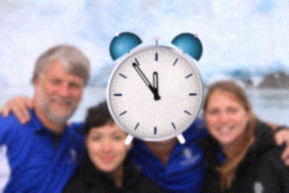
{"hour": 11, "minute": 54}
